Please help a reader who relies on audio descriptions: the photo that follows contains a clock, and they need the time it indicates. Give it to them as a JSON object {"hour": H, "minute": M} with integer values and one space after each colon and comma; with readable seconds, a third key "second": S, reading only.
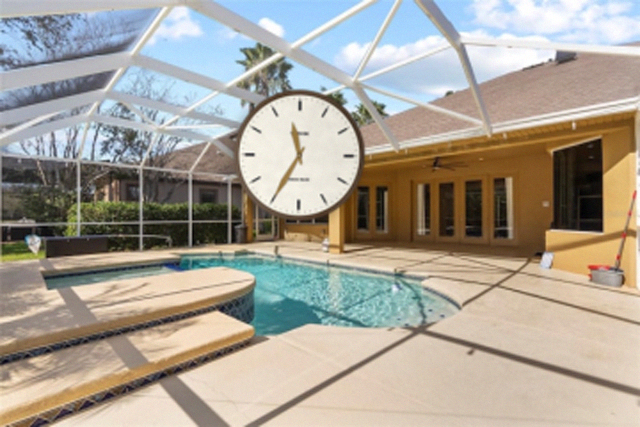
{"hour": 11, "minute": 35}
